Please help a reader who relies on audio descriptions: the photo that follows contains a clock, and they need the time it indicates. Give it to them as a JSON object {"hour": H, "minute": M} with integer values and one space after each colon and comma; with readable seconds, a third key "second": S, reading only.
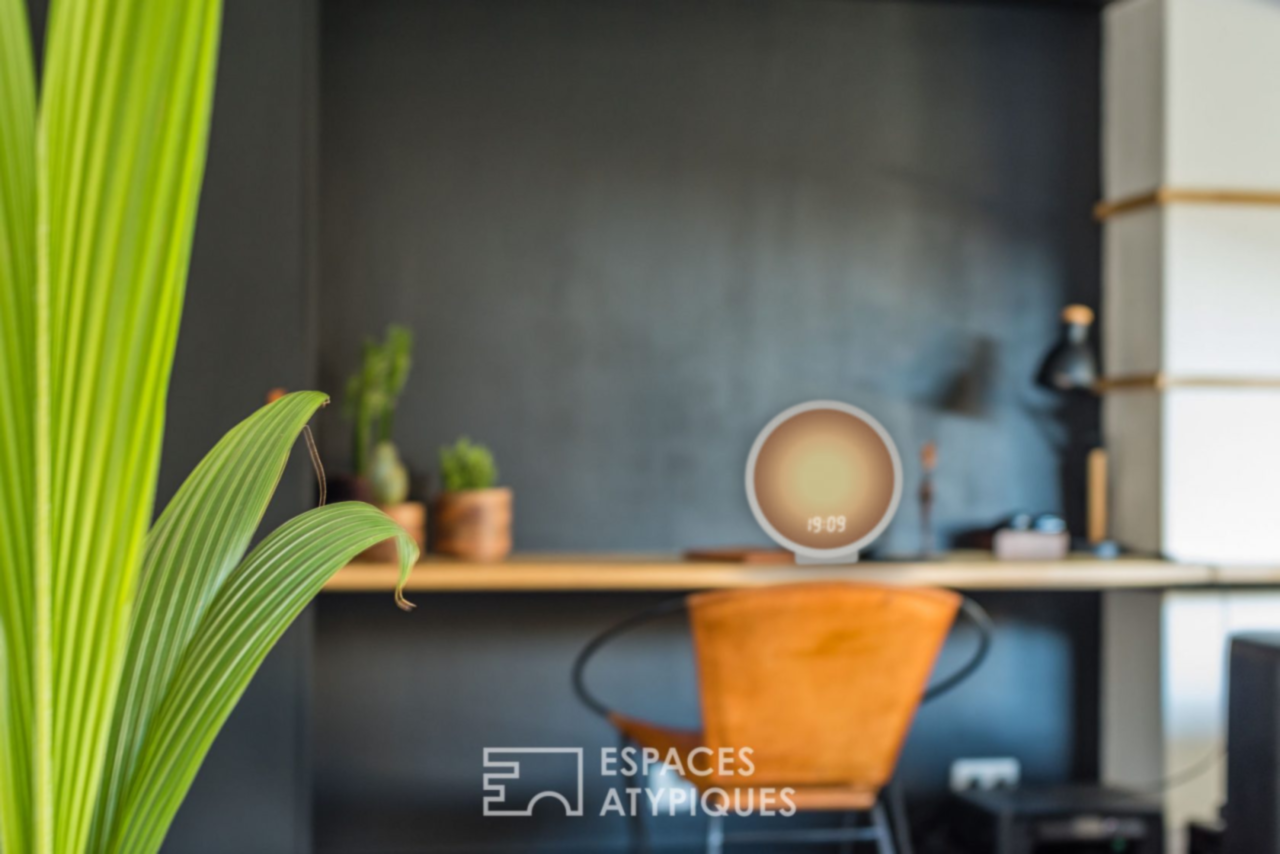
{"hour": 19, "minute": 9}
